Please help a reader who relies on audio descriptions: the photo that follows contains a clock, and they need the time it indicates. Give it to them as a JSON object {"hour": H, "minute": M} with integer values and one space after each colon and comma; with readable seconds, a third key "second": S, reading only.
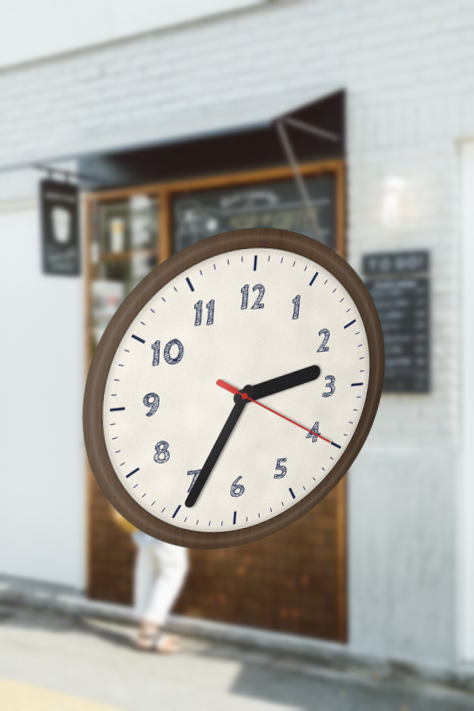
{"hour": 2, "minute": 34, "second": 20}
